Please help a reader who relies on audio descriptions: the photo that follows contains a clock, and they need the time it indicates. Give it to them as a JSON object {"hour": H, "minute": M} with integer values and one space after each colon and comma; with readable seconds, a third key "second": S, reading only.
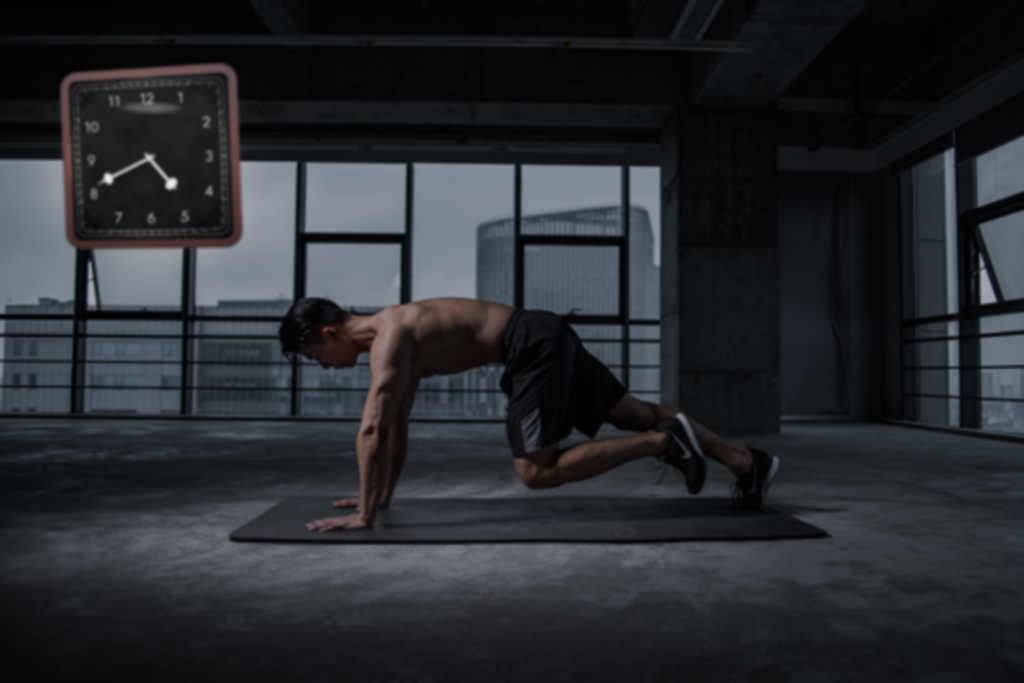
{"hour": 4, "minute": 41}
